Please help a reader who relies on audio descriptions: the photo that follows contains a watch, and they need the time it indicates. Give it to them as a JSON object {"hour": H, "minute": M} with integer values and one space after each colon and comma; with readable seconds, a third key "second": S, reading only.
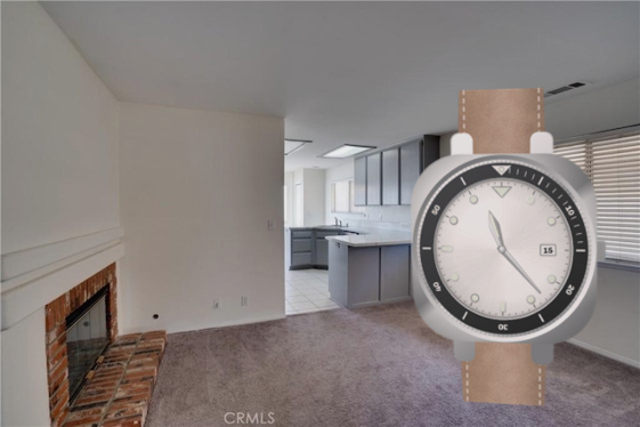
{"hour": 11, "minute": 23}
